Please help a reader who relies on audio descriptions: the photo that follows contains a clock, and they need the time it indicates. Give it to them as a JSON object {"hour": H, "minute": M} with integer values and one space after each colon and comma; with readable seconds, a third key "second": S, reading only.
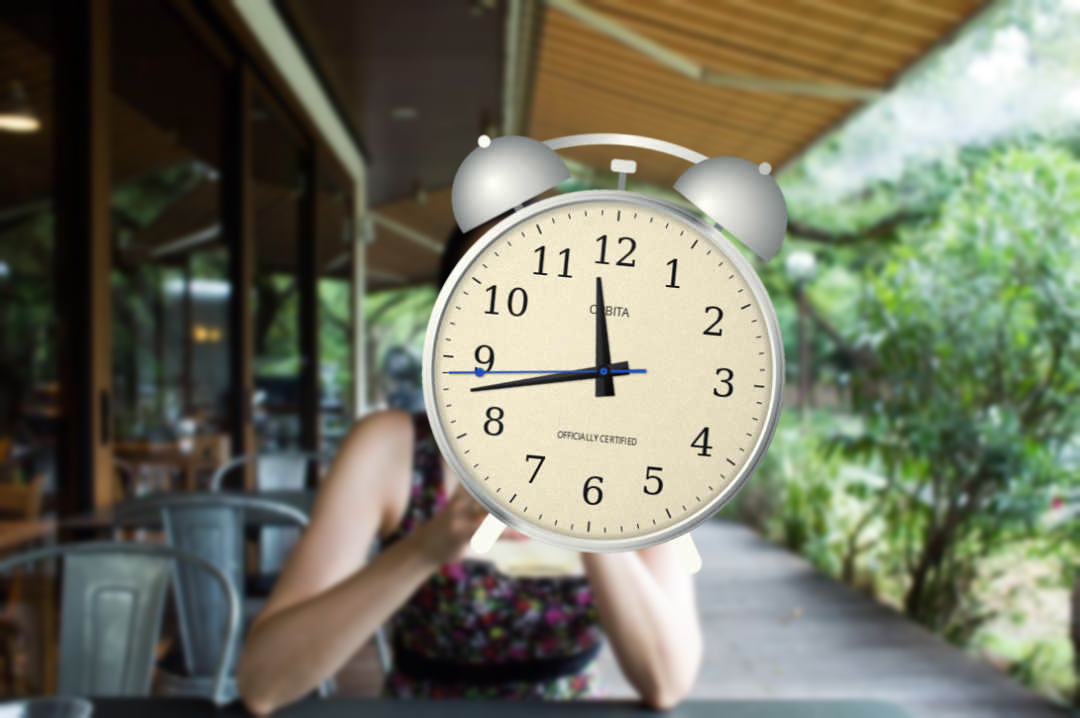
{"hour": 11, "minute": 42, "second": 44}
